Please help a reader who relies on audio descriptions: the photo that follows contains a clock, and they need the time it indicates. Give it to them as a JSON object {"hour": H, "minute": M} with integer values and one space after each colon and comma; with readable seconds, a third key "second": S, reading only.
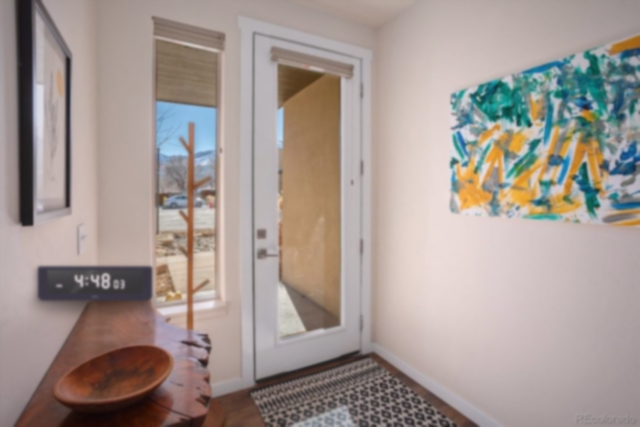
{"hour": 4, "minute": 48}
